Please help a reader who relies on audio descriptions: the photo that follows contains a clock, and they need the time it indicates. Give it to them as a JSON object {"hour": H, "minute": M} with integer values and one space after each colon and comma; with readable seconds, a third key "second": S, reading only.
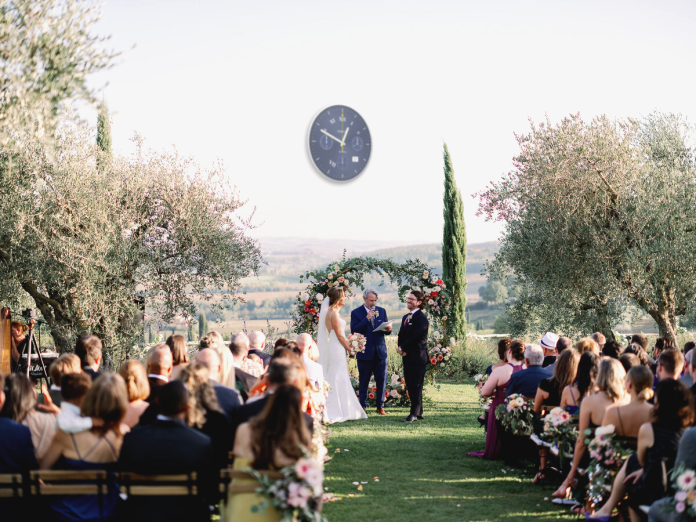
{"hour": 12, "minute": 49}
